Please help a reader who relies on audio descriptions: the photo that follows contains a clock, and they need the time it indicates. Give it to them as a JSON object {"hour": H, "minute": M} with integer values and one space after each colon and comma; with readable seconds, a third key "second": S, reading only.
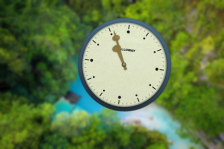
{"hour": 10, "minute": 56}
